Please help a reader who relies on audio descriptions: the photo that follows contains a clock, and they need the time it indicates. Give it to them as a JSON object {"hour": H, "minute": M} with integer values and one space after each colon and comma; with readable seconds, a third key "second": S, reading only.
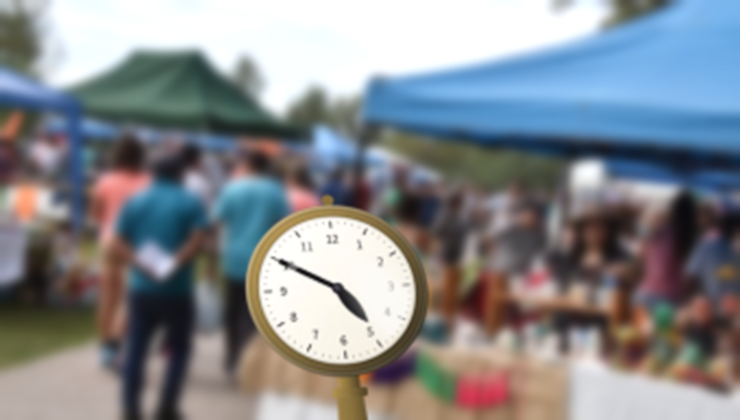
{"hour": 4, "minute": 50}
